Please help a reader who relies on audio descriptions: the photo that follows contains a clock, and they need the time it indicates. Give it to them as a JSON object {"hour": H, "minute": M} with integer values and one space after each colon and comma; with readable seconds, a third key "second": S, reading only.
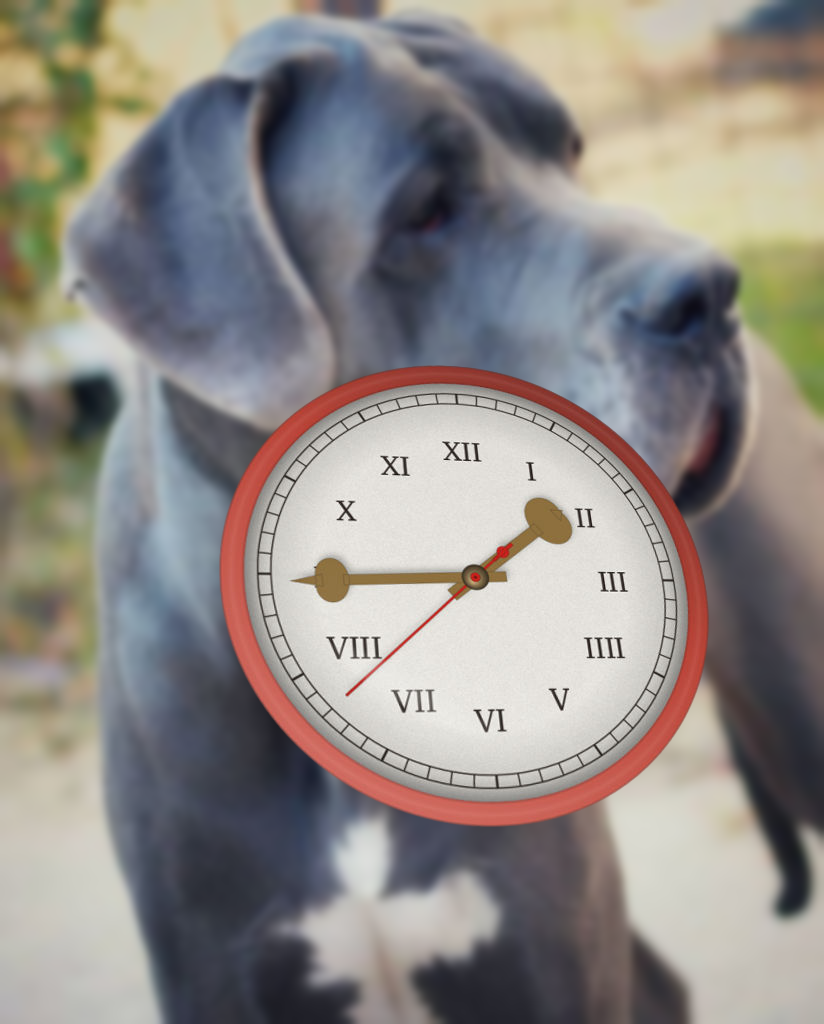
{"hour": 1, "minute": 44, "second": 38}
